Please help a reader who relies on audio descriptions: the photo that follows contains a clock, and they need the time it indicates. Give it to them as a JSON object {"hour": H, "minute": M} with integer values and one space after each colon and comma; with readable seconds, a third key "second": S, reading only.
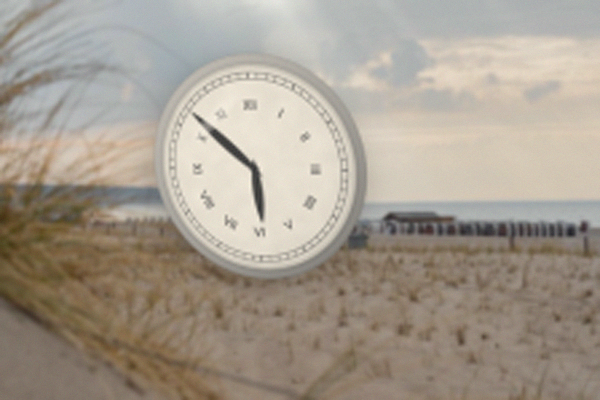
{"hour": 5, "minute": 52}
